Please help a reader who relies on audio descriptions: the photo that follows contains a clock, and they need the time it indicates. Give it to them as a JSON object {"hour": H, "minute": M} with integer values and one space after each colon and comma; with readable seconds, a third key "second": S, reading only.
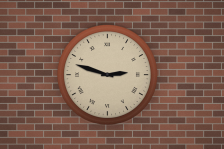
{"hour": 2, "minute": 48}
